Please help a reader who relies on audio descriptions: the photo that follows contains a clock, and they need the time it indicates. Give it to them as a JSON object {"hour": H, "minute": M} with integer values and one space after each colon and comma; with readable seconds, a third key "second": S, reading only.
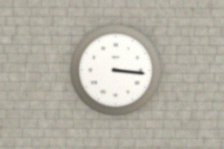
{"hour": 3, "minute": 16}
